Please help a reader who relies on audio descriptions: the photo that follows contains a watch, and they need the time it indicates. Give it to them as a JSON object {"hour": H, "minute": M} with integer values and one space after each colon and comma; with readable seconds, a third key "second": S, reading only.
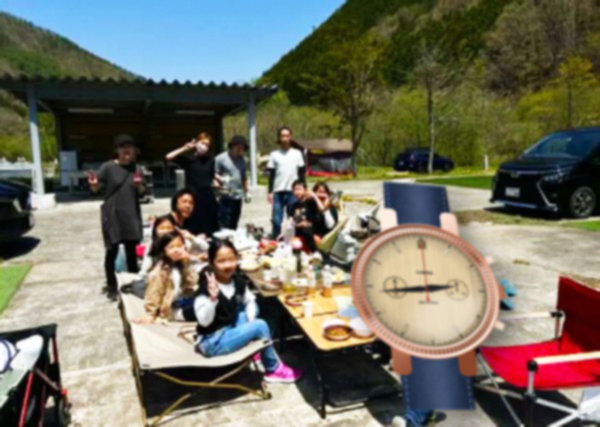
{"hour": 2, "minute": 44}
